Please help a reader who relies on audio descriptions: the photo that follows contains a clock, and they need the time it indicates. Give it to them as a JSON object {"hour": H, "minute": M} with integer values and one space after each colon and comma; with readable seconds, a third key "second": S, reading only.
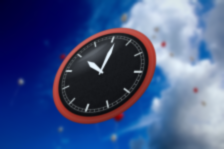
{"hour": 10, "minute": 1}
